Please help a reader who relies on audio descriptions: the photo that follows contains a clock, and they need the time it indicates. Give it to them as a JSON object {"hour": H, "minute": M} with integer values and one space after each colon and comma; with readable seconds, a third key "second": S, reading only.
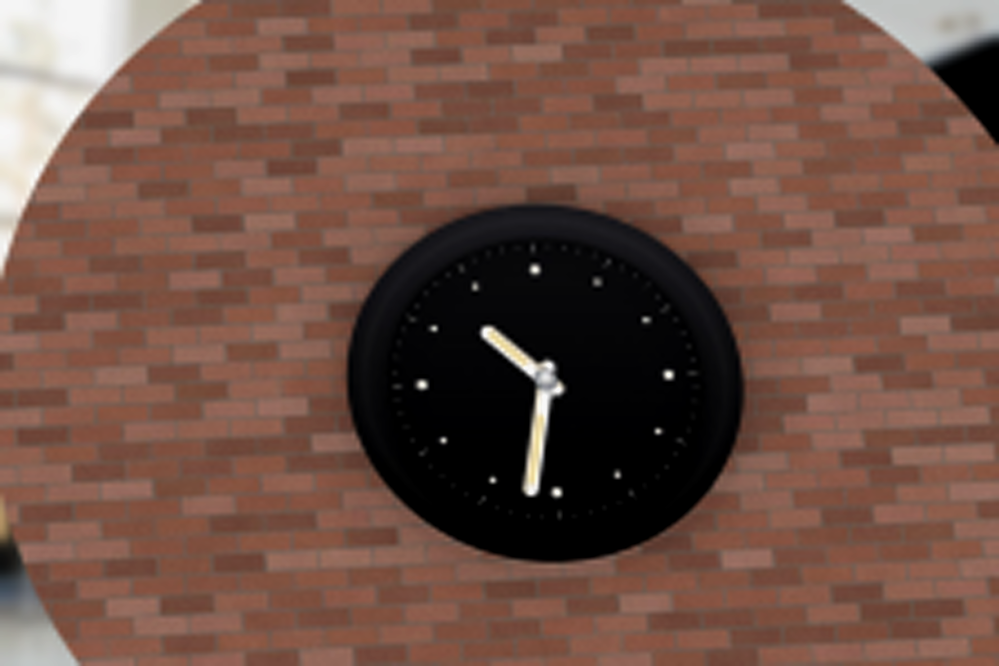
{"hour": 10, "minute": 32}
